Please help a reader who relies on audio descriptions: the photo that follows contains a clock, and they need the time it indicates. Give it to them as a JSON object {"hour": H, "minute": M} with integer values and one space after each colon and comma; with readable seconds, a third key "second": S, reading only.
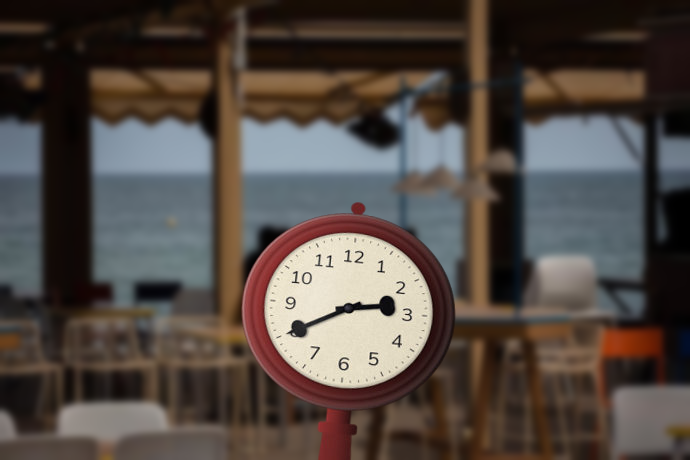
{"hour": 2, "minute": 40}
